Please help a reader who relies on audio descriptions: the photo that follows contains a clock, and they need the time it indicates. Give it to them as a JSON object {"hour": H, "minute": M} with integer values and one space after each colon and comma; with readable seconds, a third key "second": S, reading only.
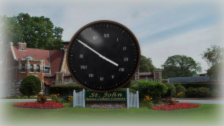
{"hour": 3, "minute": 50}
